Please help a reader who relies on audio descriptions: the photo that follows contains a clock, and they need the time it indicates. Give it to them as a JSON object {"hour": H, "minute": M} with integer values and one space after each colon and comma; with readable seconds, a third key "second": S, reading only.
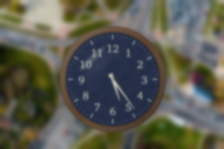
{"hour": 5, "minute": 24}
